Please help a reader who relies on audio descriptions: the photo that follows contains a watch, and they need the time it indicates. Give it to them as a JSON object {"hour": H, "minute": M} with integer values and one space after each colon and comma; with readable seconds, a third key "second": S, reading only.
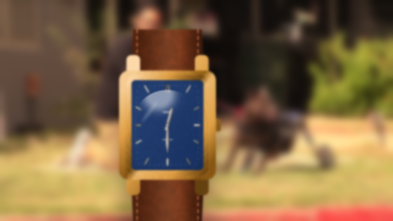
{"hour": 12, "minute": 30}
